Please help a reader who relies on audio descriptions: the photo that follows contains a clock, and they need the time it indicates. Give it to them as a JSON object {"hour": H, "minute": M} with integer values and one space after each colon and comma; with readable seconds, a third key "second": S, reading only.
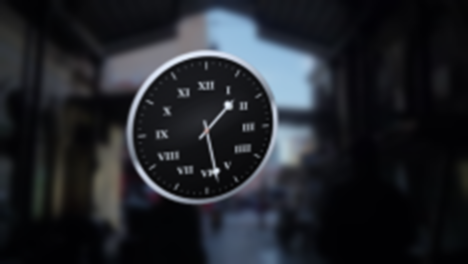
{"hour": 1, "minute": 28}
